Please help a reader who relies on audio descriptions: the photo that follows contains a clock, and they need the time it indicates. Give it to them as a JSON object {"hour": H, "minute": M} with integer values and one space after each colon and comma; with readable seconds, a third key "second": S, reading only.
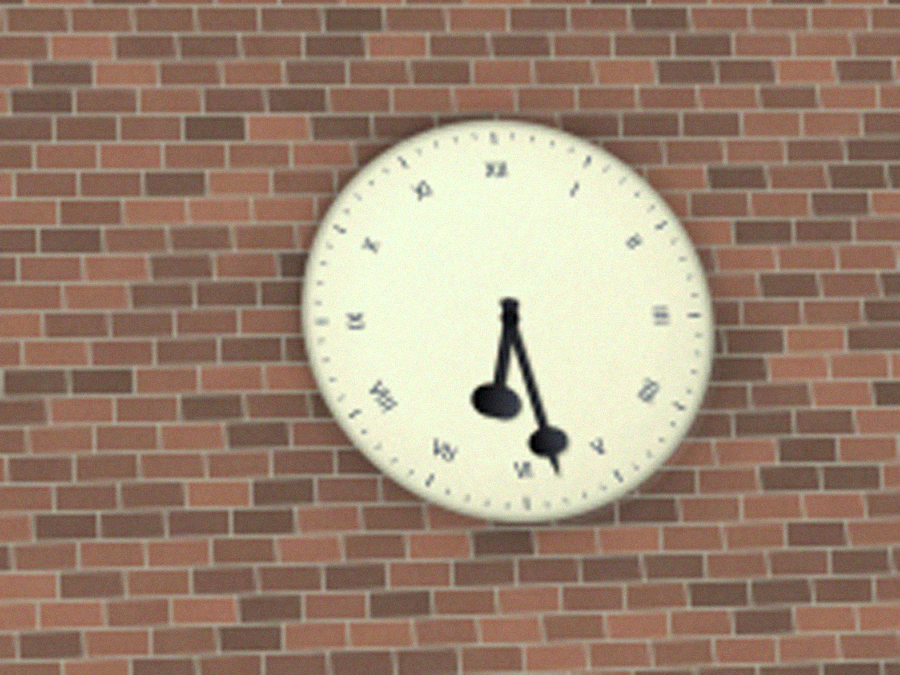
{"hour": 6, "minute": 28}
